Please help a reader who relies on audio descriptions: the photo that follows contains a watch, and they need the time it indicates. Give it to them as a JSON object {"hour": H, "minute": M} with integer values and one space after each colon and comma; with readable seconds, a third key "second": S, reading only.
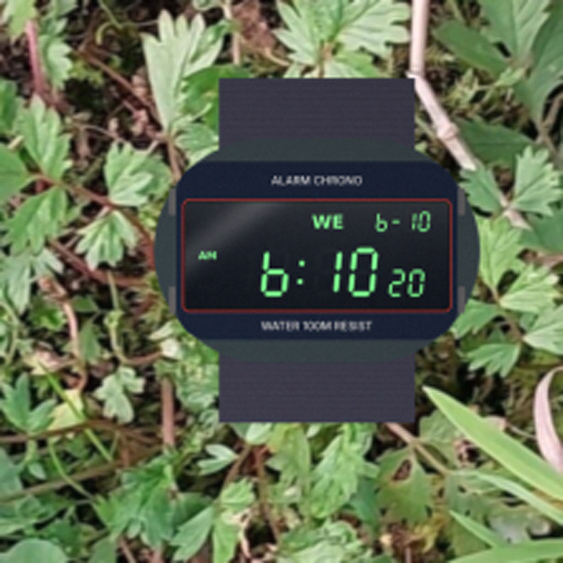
{"hour": 6, "minute": 10, "second": 20}
